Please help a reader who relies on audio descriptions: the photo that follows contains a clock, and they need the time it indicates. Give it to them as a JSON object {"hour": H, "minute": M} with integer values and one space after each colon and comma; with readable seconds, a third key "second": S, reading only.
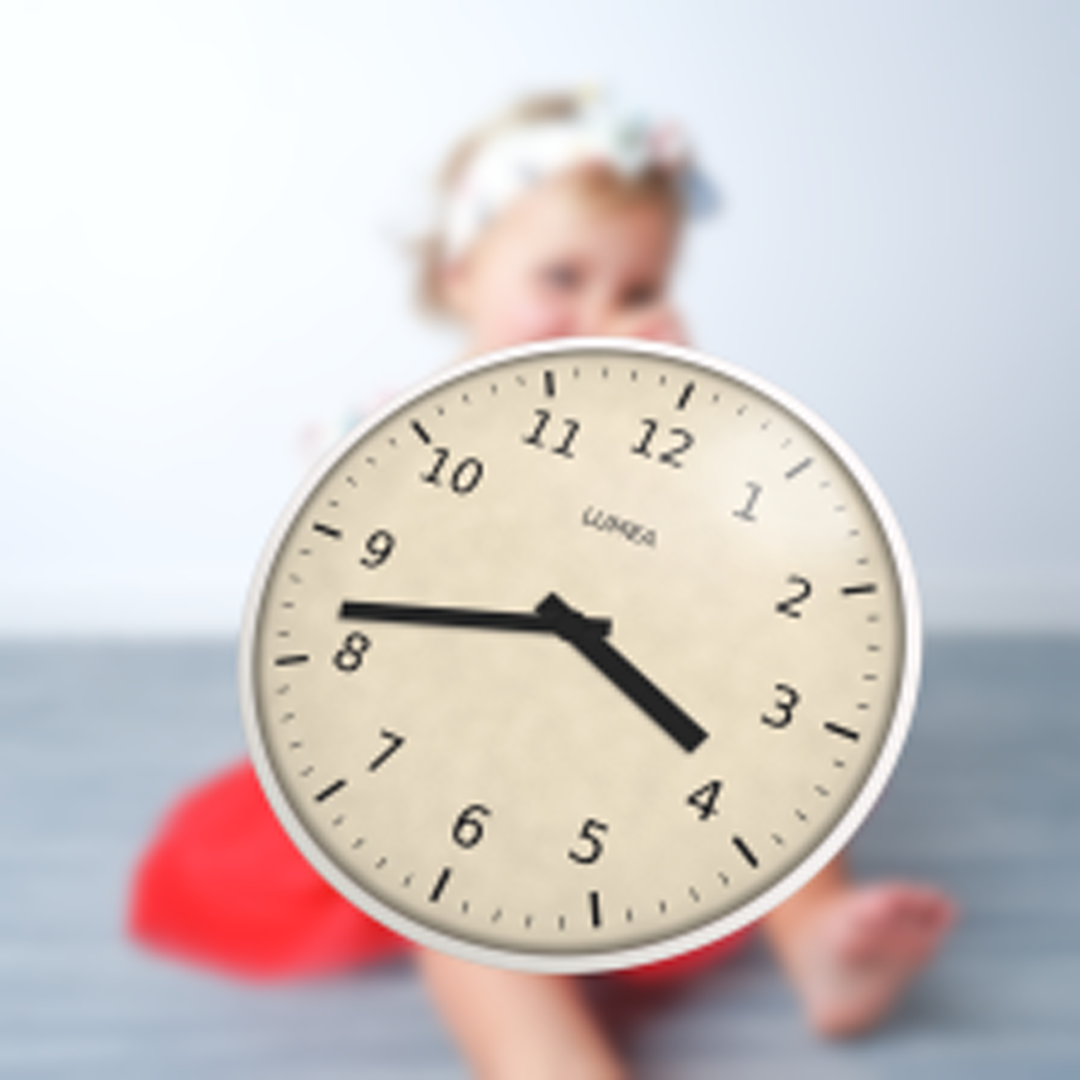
{"hour": 3, "minute": 42}
